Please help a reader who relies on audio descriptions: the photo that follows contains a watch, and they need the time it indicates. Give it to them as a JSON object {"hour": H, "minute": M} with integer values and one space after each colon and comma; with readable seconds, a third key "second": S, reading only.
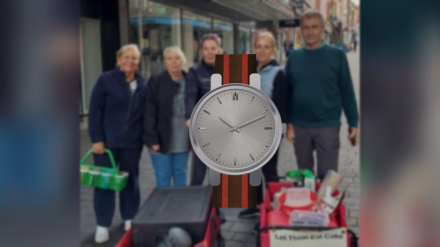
{"hour": 10, "minute": 11}
